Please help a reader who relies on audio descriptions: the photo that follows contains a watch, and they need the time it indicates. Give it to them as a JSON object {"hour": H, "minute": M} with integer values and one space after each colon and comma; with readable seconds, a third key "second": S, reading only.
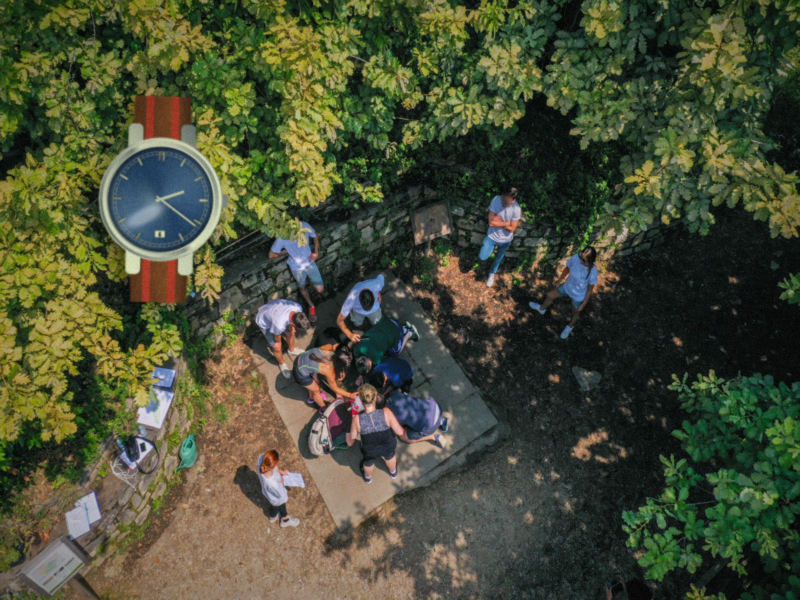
{"hour": 2, "minute": 21}
